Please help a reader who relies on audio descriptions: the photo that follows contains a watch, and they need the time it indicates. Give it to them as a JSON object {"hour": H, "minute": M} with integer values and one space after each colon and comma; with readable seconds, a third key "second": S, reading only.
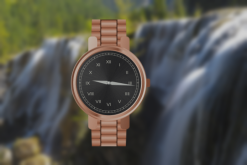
{"hour": 9, "minute": 16}
